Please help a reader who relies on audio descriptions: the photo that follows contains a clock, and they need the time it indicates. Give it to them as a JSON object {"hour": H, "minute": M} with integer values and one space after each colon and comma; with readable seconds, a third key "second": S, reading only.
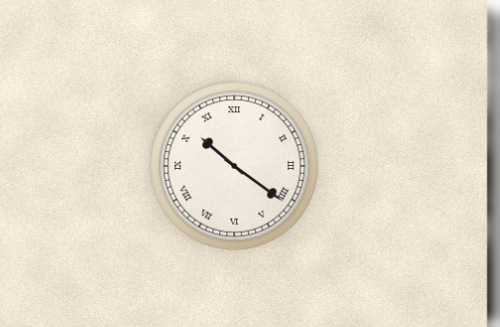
{"hour": 10, "minute": 21}
